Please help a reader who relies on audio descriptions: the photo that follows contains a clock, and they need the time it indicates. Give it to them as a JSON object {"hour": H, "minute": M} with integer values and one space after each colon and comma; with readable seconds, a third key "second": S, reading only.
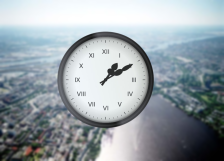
{"hour": 1, "minute": 10}
